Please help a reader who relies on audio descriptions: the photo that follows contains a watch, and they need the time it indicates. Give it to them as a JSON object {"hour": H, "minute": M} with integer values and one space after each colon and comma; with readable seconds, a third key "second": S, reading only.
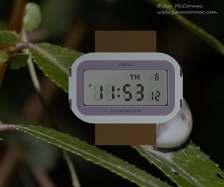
{"hour": 11, "minute": 53, "second": 12}
